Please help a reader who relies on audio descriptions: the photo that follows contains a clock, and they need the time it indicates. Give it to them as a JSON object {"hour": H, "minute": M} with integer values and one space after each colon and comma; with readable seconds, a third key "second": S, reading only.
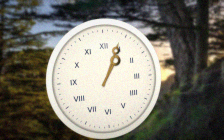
{"hour": 1, "minute": 4}
